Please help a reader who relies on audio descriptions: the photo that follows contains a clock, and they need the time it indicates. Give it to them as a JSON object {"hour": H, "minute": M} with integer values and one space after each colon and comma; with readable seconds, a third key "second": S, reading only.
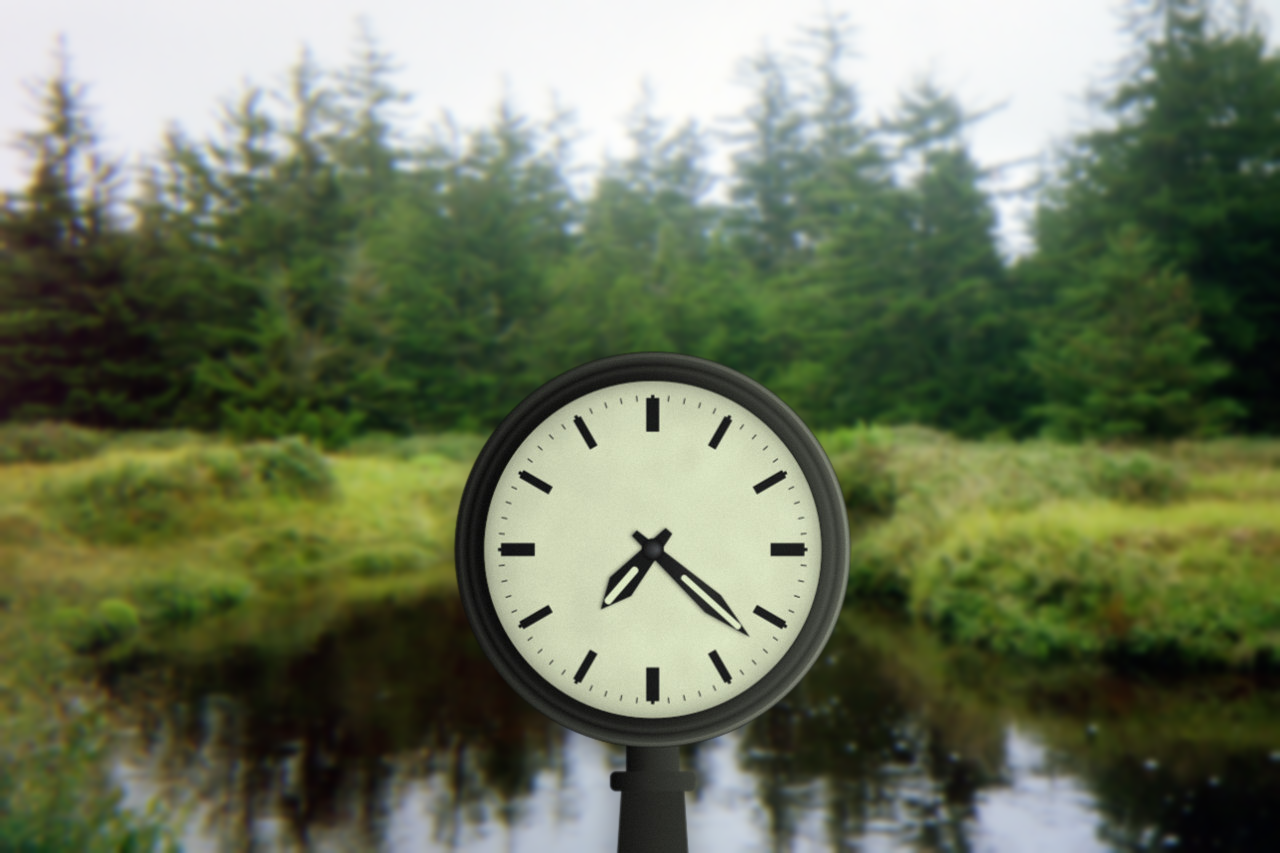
{"hour": 7, "minute": 22}
